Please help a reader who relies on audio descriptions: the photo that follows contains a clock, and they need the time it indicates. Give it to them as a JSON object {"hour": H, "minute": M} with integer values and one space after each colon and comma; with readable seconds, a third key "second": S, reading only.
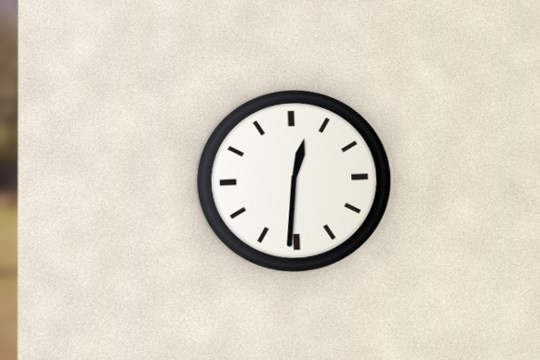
{"hour": 12, "minute": 31}
